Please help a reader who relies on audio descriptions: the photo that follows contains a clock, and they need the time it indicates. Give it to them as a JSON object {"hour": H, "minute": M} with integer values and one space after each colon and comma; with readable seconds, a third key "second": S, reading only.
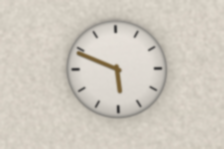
{"hour": 5, "minute": 49}
